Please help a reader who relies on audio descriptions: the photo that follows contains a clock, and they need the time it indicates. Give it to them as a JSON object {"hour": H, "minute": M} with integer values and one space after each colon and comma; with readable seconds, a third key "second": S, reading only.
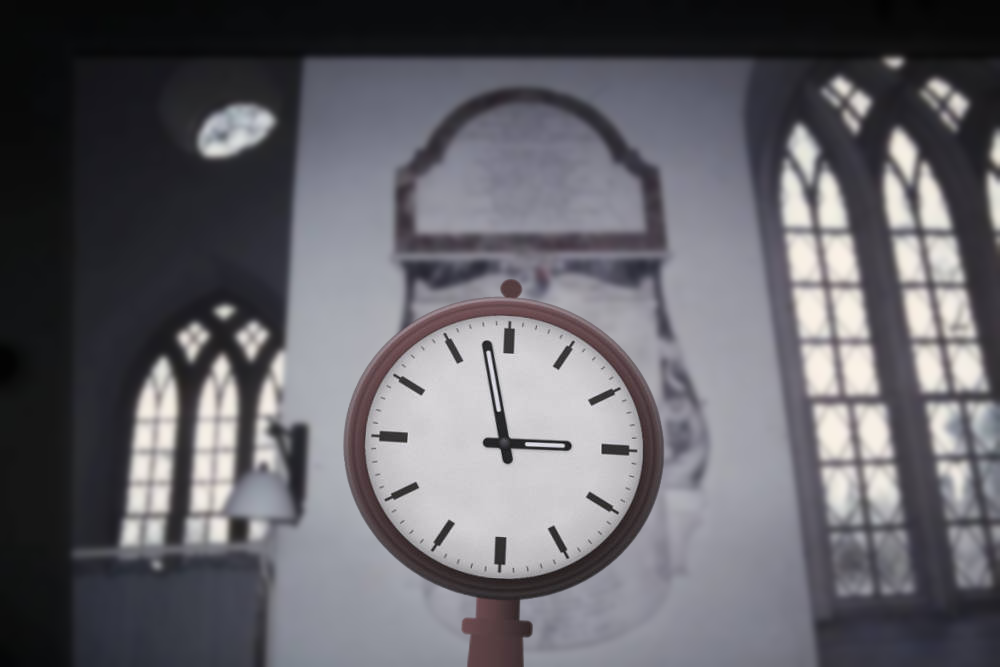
{"hour": 2, "minute": 58}
